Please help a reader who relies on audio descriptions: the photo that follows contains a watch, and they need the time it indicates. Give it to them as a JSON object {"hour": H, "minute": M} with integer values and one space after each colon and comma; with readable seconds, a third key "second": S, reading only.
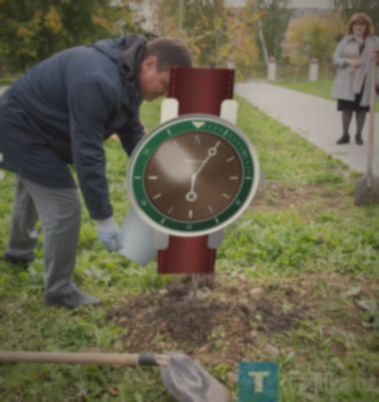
{"hour": 6, "minute": 5}
